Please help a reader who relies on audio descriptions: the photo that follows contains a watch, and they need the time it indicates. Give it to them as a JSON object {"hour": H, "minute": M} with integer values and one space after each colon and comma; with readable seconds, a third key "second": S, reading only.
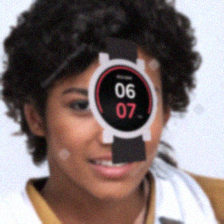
{"hour": 6, "minute": 7}
